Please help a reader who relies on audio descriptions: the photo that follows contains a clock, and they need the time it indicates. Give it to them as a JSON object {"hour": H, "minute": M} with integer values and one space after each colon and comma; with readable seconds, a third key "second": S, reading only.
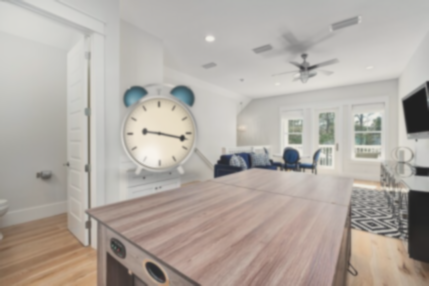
{"hour": 9, "minute": 17}
